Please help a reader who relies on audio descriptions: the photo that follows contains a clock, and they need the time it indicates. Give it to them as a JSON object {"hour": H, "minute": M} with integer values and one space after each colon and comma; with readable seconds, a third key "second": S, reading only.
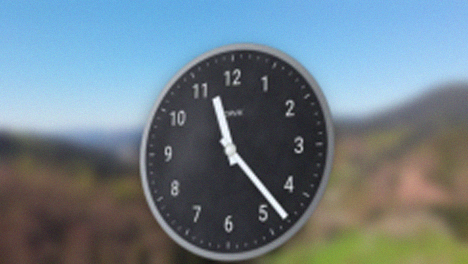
{"hour": 11, "minute": 23}
